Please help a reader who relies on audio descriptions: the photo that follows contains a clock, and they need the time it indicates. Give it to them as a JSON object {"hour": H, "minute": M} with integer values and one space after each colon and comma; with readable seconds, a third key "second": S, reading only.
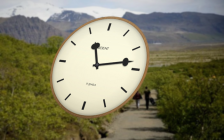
{"hour": 11, "minute": 13}
